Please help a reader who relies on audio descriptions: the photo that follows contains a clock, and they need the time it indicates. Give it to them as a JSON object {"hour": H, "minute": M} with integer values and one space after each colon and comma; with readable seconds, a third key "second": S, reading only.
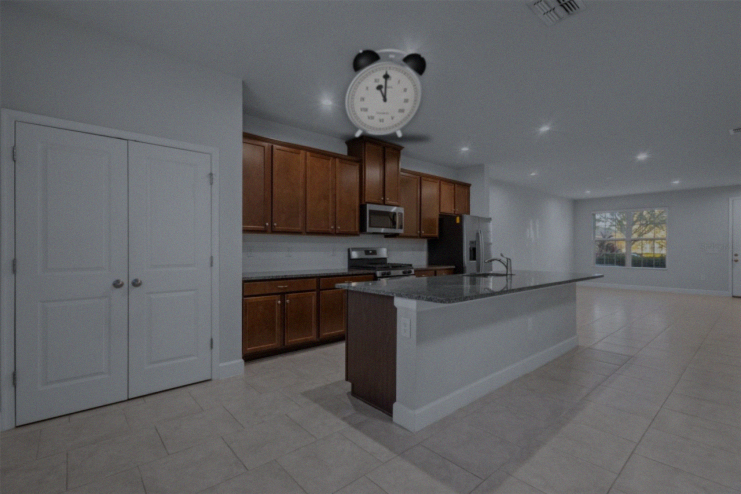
{"hour": 10, "minute": 59}
